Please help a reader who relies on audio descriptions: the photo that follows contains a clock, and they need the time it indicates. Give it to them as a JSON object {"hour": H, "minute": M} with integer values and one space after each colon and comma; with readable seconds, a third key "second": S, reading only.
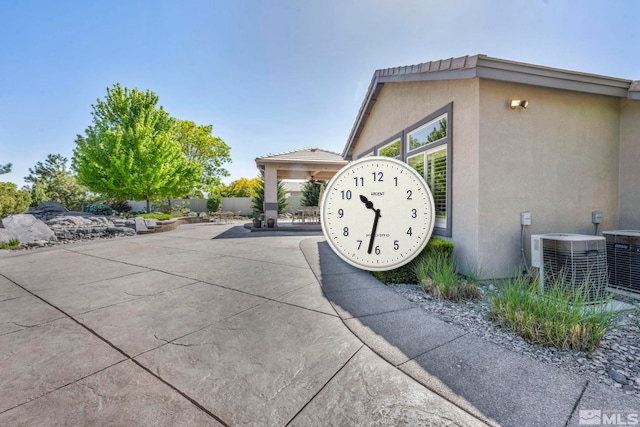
{"hour": 10, "minute": 32}
